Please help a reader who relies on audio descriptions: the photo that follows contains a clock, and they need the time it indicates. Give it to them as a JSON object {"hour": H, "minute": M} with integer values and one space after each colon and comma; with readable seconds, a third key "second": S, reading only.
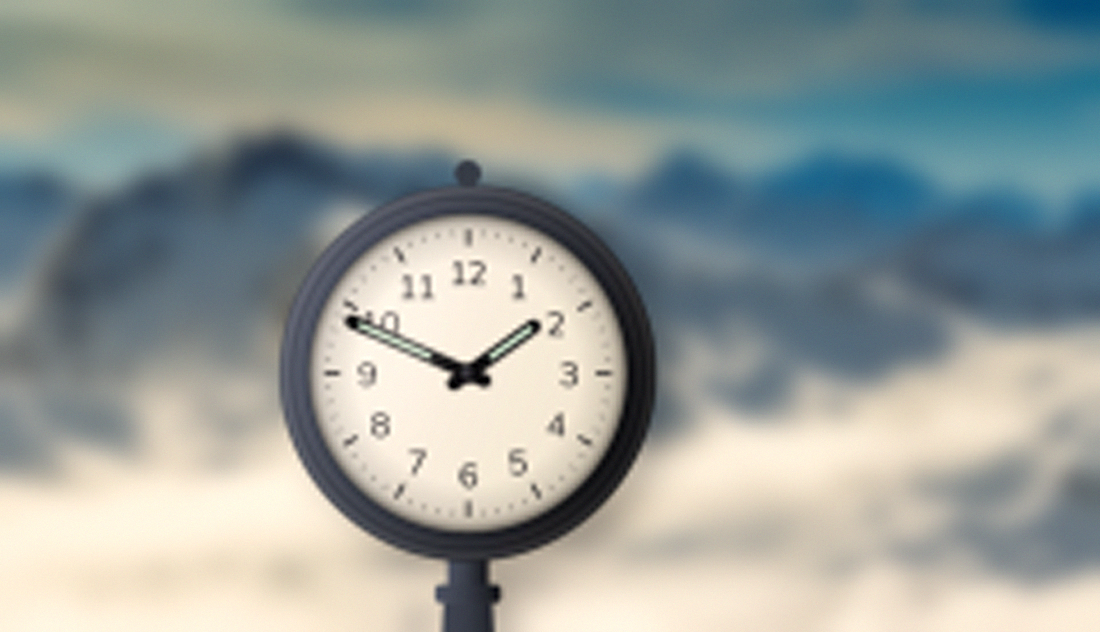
{"hour": 1, "minute": 49}
